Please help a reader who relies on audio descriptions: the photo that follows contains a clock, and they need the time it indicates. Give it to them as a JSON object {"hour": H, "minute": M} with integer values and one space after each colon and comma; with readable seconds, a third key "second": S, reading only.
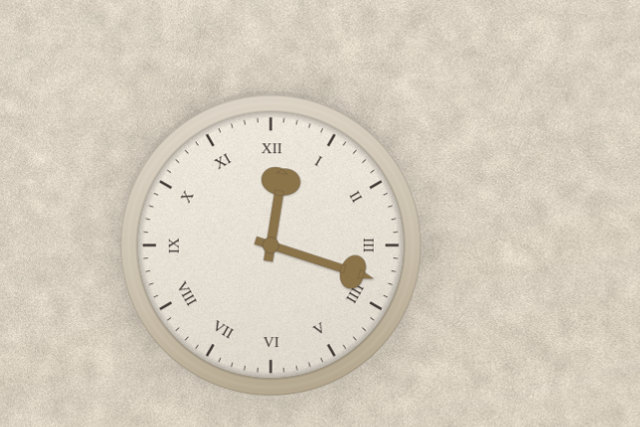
{"hour": 12, "minute": 18}
